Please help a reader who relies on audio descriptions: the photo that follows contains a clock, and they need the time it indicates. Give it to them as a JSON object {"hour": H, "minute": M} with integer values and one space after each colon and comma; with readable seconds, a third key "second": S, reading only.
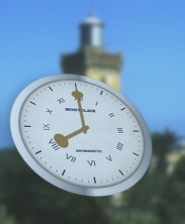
{"hour": 8, "minute": 0}
